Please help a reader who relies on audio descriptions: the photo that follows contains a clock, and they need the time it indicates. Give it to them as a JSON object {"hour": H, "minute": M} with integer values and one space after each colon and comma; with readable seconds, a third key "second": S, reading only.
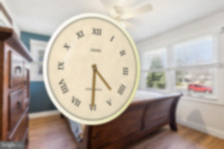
{"hour": 4, "minute": 30}
